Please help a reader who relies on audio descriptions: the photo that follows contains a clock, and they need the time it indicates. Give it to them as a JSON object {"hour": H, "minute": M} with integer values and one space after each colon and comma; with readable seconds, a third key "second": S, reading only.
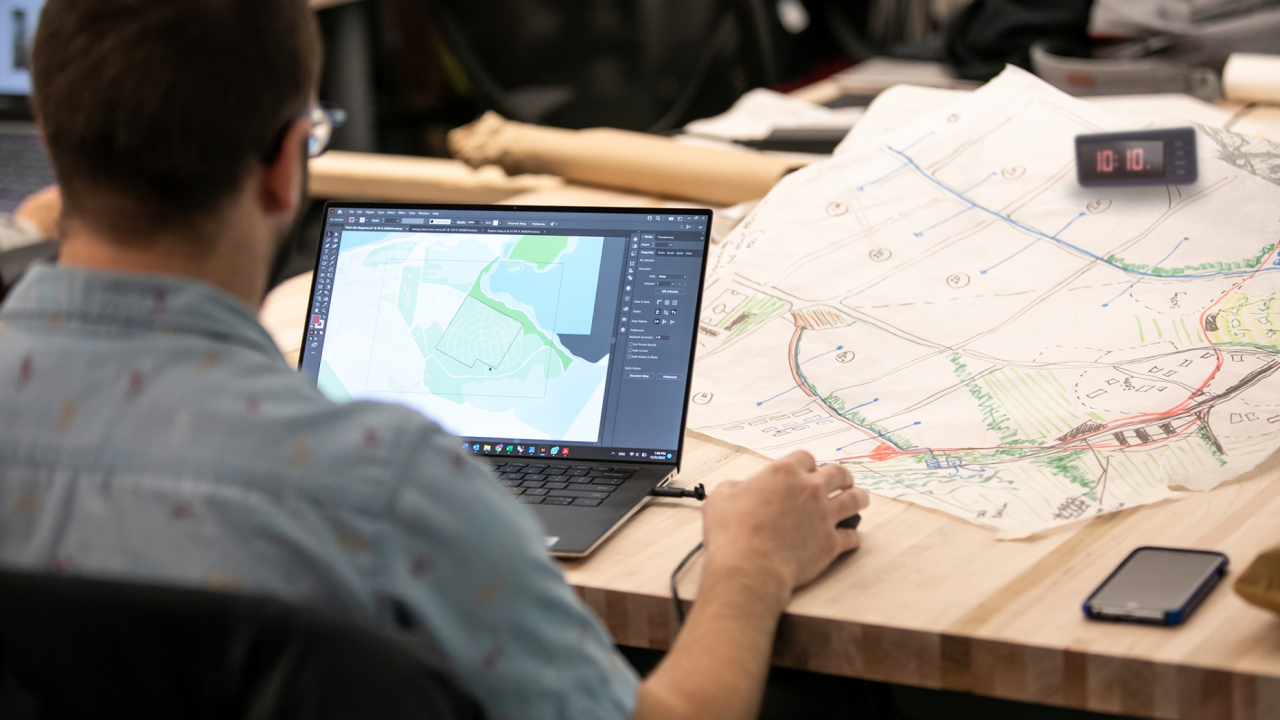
{"hour": 10, "minute": 10}
